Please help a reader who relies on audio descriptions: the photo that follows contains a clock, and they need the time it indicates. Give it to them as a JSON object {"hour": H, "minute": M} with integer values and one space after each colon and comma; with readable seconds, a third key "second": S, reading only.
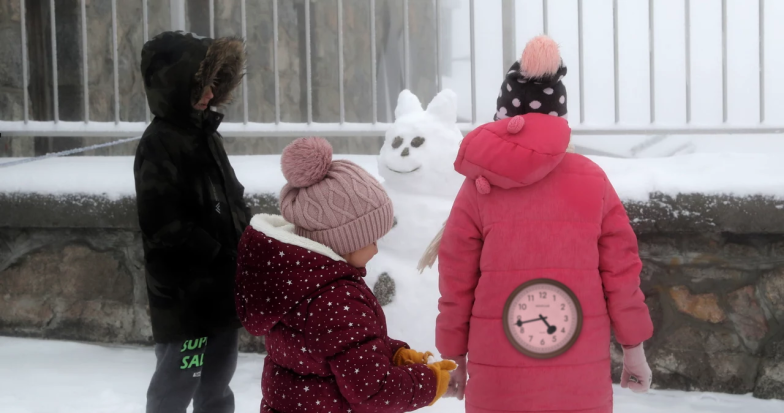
{"hour": 4, "minute": 43}
